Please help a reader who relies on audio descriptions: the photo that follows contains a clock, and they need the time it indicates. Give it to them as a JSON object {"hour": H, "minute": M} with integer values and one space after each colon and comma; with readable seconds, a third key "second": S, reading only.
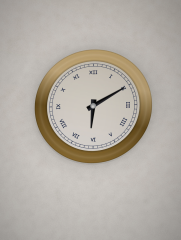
{"hour": 6, "minute": 10}
